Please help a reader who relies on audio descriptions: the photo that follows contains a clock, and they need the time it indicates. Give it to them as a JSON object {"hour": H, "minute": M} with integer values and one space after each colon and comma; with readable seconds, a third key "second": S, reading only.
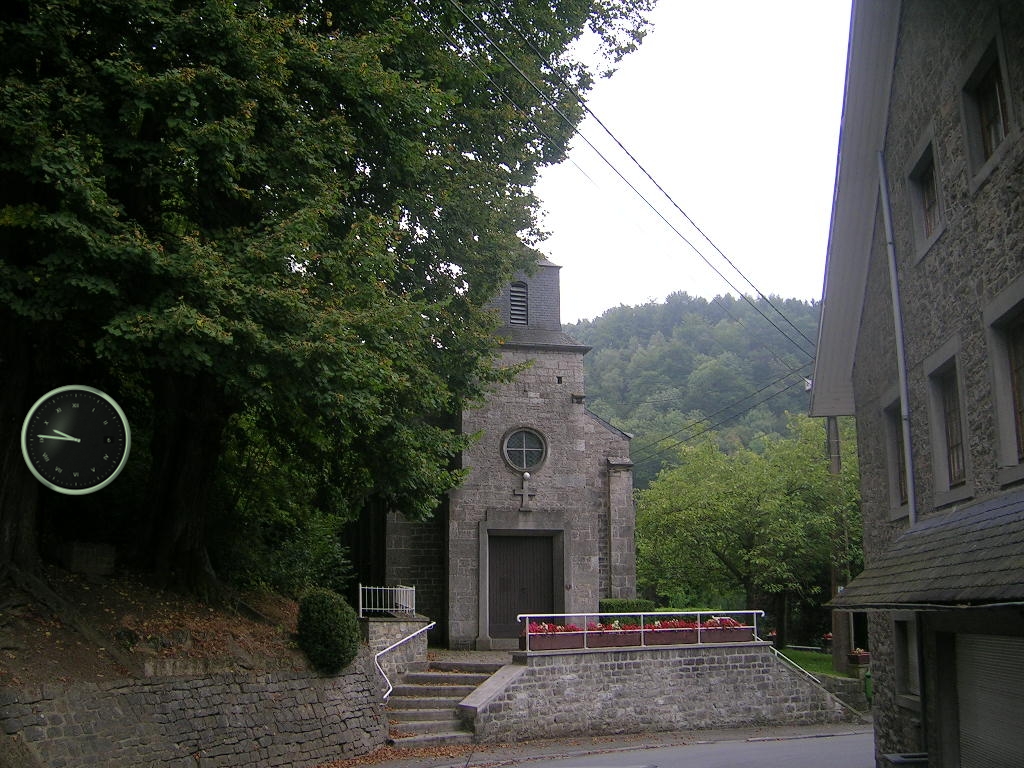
{"hour": 9, "minute": 46}
